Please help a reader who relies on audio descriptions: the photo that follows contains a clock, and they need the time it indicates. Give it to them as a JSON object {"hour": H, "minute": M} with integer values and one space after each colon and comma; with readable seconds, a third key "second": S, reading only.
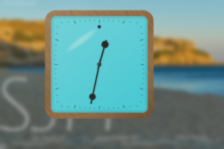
{"hour": 12, "minute": 32}
